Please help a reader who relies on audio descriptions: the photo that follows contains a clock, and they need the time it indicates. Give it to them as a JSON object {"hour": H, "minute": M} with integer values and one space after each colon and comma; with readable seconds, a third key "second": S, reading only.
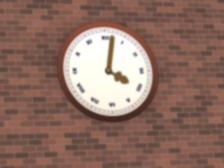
{"hour": 4, "minute": 2}
